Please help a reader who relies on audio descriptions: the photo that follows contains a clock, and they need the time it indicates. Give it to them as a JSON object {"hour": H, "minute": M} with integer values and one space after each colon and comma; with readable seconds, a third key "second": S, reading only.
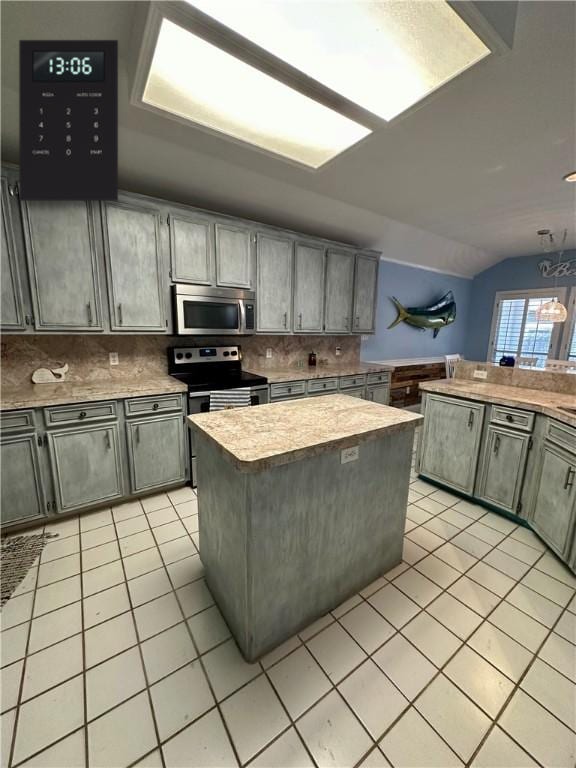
{"hour": 13, "minute": 6}
